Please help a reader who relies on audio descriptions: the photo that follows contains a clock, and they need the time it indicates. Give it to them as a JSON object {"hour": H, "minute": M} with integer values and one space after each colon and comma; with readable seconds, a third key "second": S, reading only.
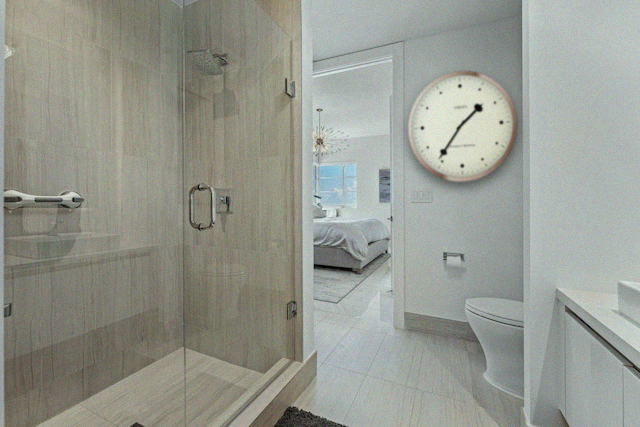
{"hour": 1, "minute": 36}
